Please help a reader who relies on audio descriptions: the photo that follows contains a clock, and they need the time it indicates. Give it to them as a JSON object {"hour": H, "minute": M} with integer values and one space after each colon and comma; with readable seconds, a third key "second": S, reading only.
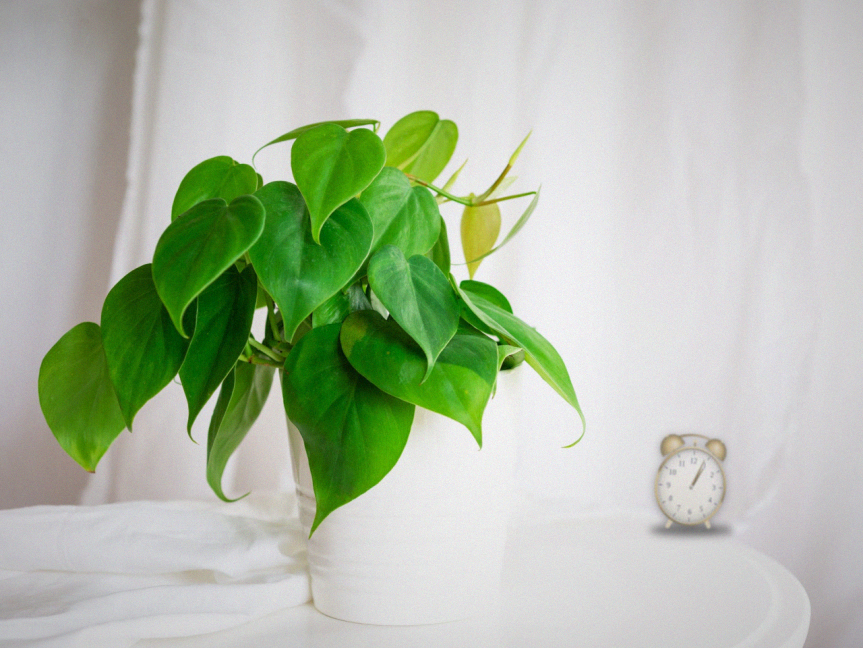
{"hour": 1, "minute": 4}
